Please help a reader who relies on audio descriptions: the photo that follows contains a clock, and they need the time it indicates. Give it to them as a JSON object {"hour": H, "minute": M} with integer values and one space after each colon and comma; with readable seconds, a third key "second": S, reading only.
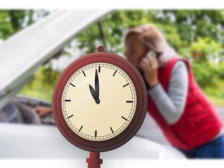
{"hour": 10, "minute": 59}
